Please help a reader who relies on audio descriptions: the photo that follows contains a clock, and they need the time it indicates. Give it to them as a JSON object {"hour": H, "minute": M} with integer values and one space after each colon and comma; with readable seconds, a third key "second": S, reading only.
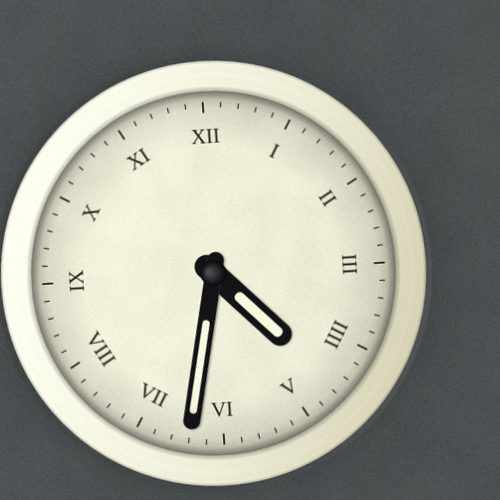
{"hour": 4, "minute": 32}
